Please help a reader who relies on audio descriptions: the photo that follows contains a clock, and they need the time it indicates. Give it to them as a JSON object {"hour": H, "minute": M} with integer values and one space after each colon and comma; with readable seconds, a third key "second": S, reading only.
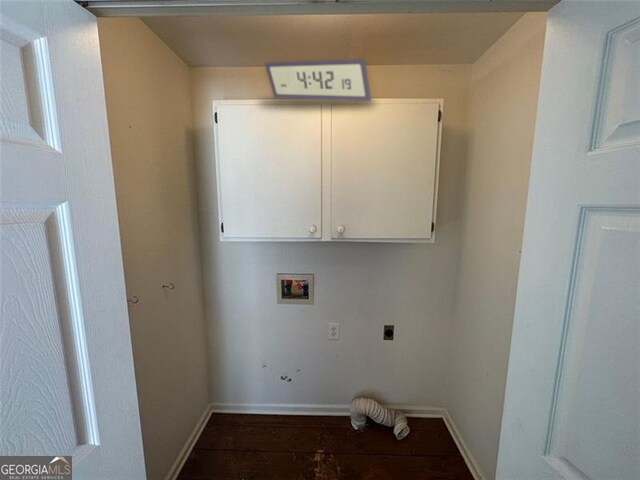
{"hour": 4, "minute": 42}
